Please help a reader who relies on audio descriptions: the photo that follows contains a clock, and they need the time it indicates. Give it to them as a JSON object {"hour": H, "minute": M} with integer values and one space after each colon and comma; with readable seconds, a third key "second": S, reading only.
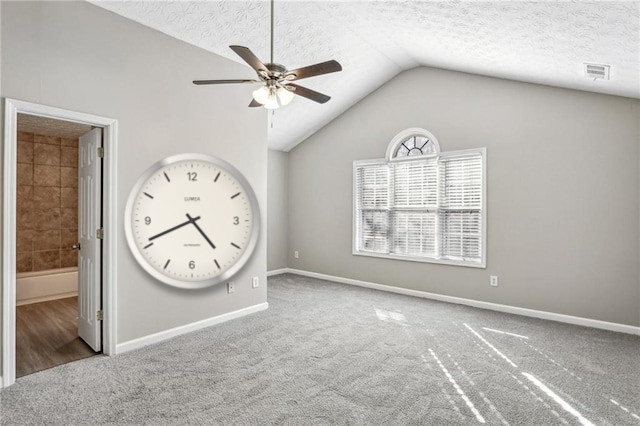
{"hour": 4, "minute": 41}
